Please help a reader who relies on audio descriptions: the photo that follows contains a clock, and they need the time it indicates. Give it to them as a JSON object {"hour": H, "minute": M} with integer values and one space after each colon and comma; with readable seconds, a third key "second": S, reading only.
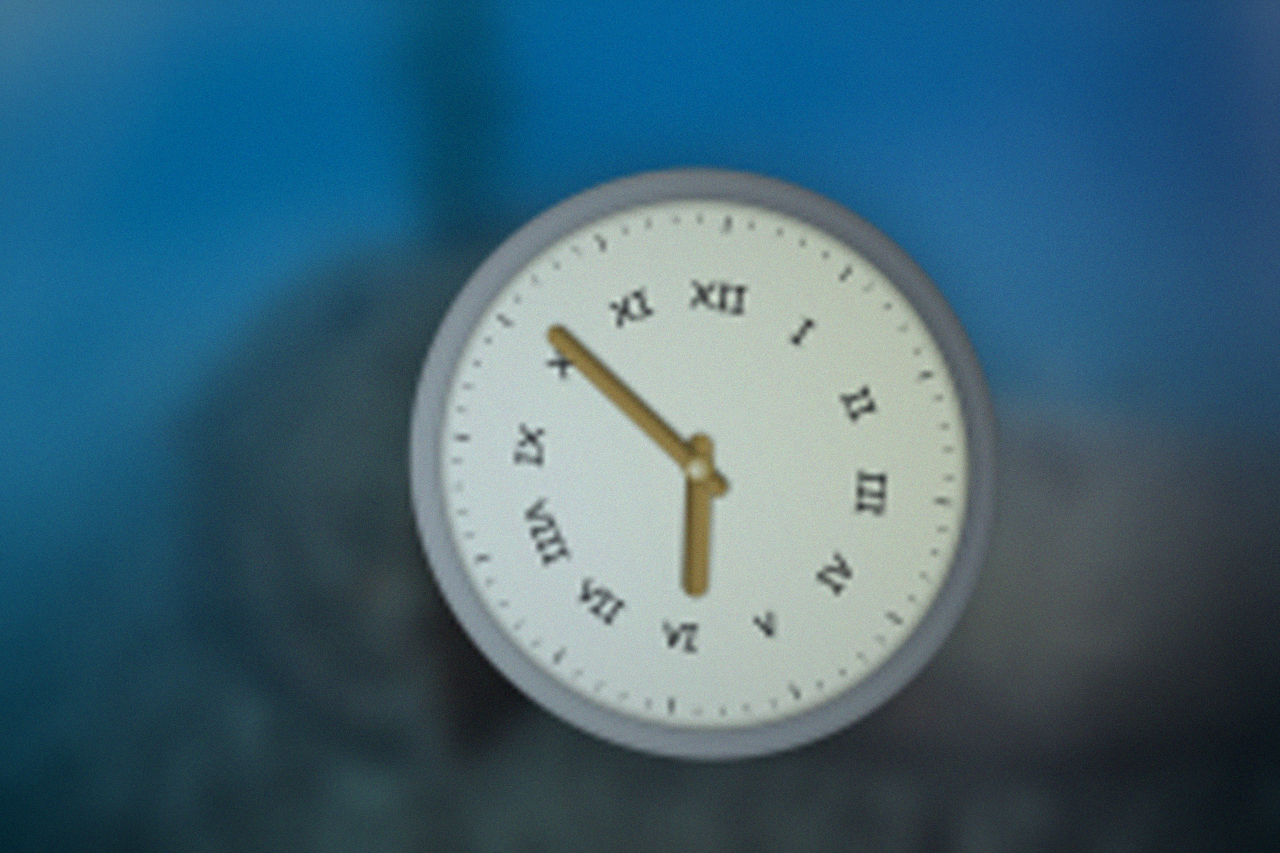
{"hour": 5, "minute": 51}
